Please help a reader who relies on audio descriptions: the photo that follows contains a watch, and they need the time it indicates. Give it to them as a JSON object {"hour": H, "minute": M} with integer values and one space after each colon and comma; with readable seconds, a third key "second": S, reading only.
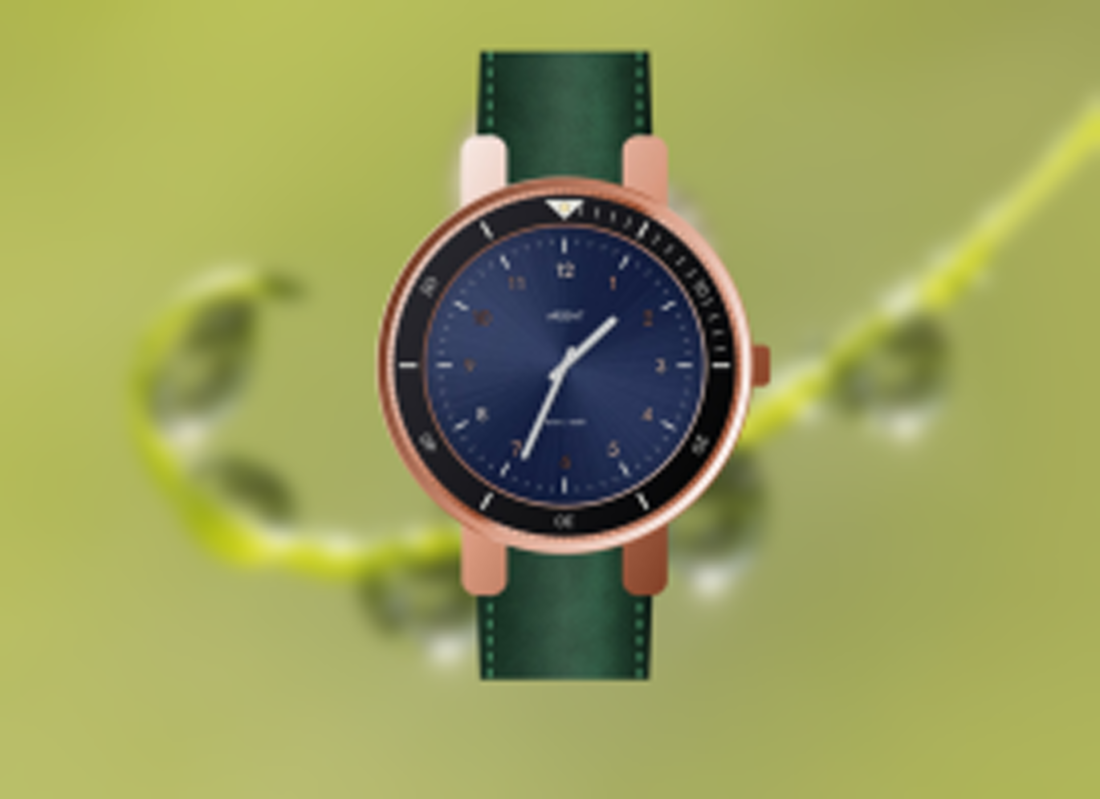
{"hour": 1, "minute": 34}
